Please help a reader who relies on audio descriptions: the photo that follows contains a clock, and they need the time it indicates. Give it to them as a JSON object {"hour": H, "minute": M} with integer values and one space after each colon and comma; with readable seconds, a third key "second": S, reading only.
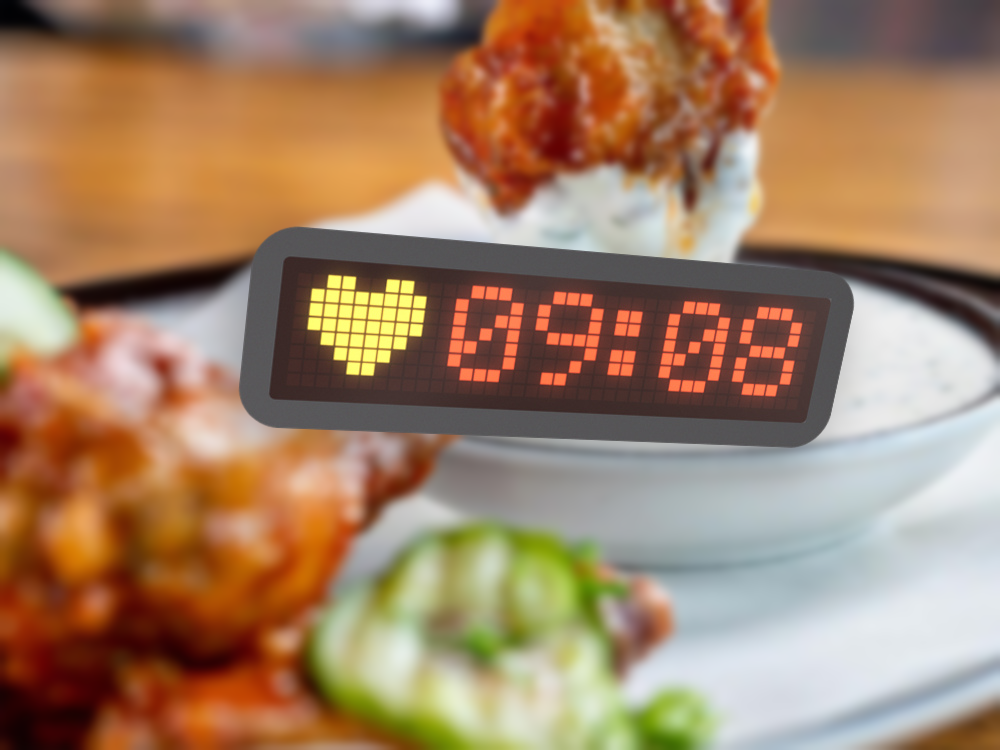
{"hour": 9, "minute": 8}
